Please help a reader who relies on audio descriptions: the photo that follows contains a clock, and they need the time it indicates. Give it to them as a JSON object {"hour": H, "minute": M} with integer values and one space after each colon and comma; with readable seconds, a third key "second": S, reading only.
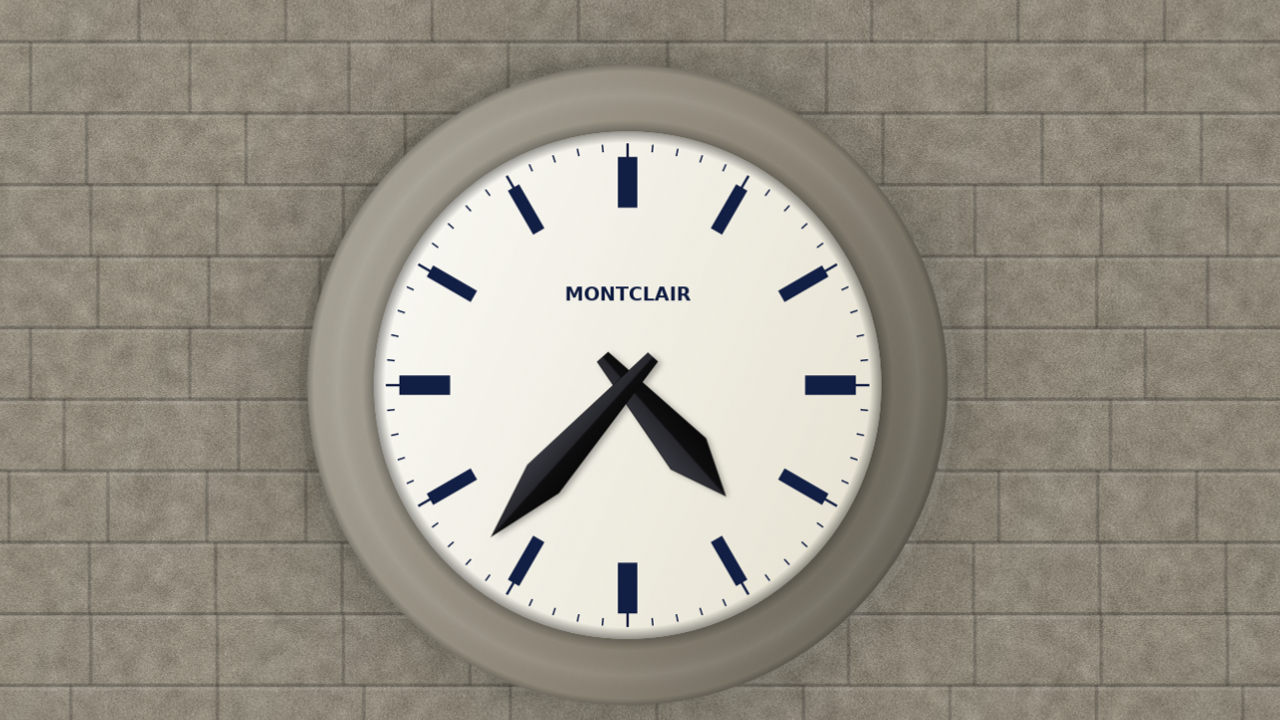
{"hour": 4, "minute": 37}
